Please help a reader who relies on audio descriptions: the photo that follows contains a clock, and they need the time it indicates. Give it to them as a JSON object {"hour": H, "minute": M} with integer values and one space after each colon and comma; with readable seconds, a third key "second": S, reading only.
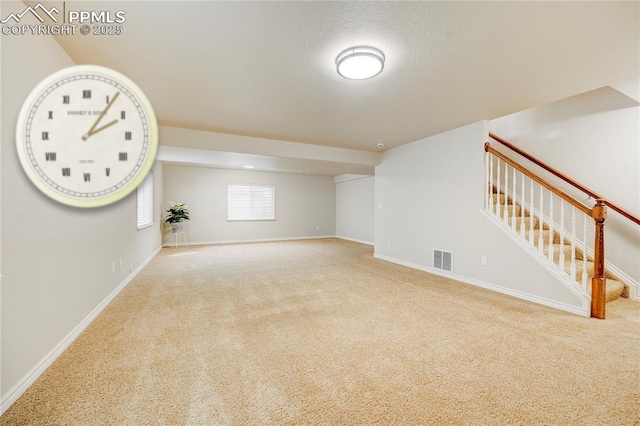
{"hour": 2, "minute": 6}
